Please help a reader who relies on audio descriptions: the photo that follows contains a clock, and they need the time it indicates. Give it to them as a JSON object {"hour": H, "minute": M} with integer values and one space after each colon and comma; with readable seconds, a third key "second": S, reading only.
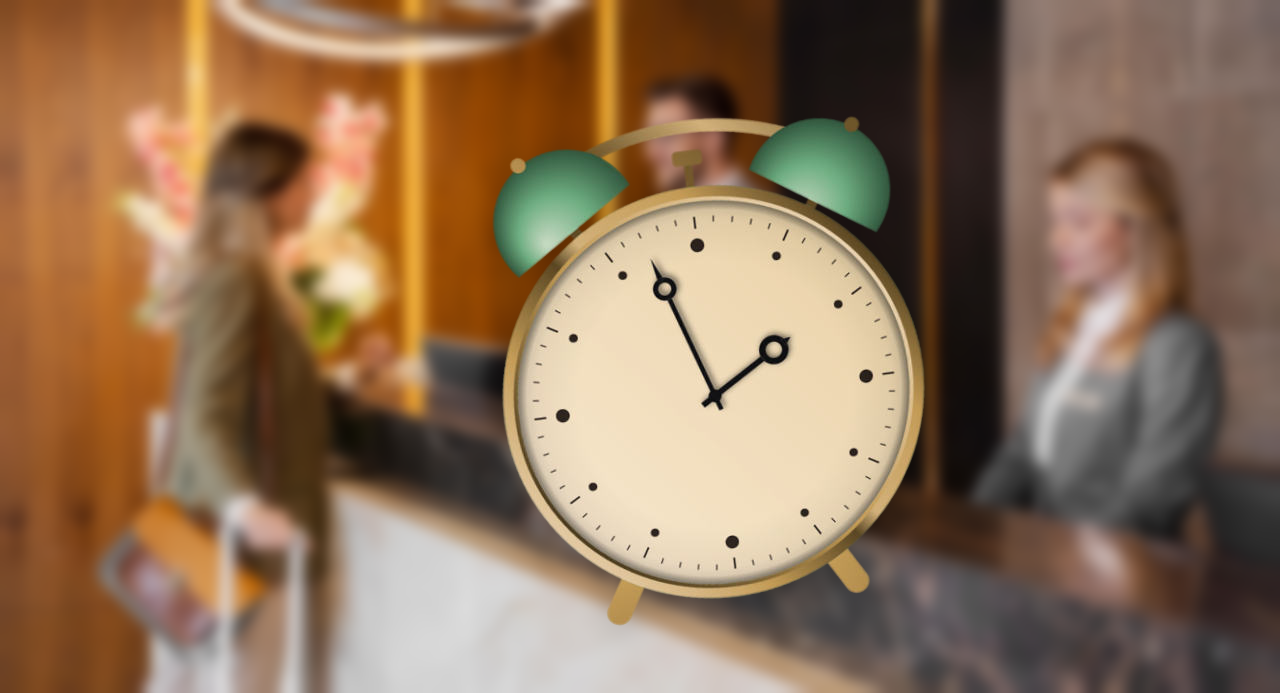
{"hour": 1, "minute": 57}
